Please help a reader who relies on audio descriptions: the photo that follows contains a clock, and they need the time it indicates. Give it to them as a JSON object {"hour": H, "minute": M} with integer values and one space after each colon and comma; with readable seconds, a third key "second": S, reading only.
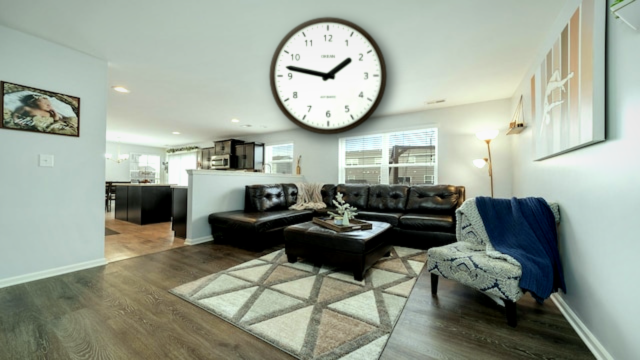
{"hour": 1, "minute": 47}
